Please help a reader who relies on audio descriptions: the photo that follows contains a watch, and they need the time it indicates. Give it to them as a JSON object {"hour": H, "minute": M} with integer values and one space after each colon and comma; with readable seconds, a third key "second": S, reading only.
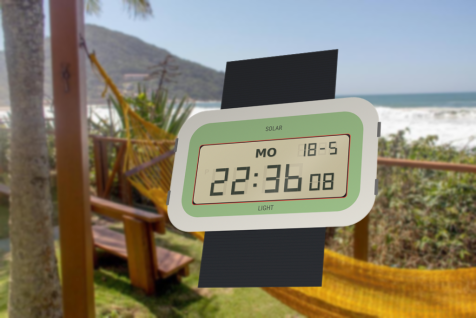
{"hour": 22, "minute": 36, "second": 8}
